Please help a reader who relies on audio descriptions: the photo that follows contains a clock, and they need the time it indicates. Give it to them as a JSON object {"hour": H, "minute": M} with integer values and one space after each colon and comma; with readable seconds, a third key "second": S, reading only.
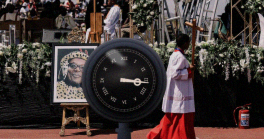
{"hour": 3, "minute": 16}
